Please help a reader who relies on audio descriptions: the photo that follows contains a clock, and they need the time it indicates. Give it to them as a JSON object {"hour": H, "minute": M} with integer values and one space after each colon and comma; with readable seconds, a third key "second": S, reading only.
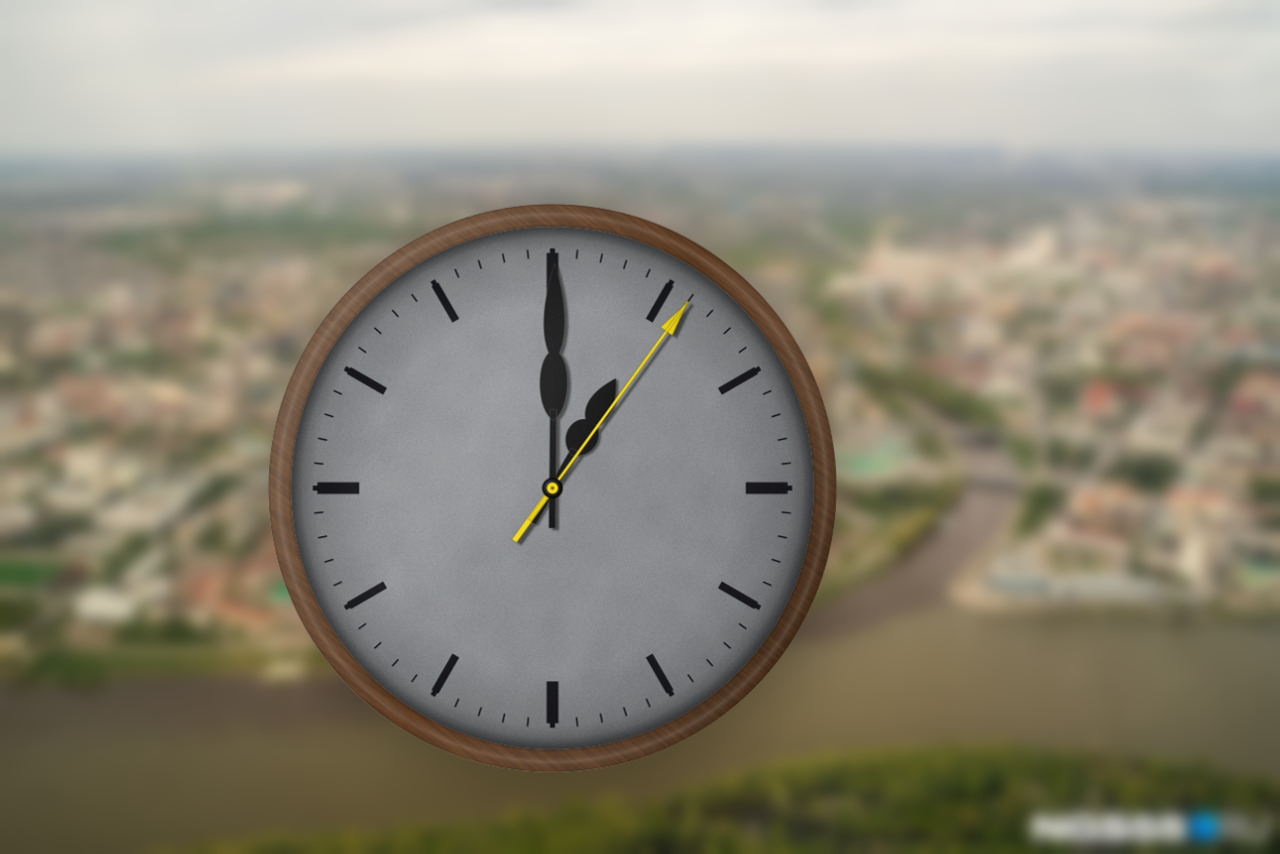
{"hour": 1, "minute": 0, "second": 6}
